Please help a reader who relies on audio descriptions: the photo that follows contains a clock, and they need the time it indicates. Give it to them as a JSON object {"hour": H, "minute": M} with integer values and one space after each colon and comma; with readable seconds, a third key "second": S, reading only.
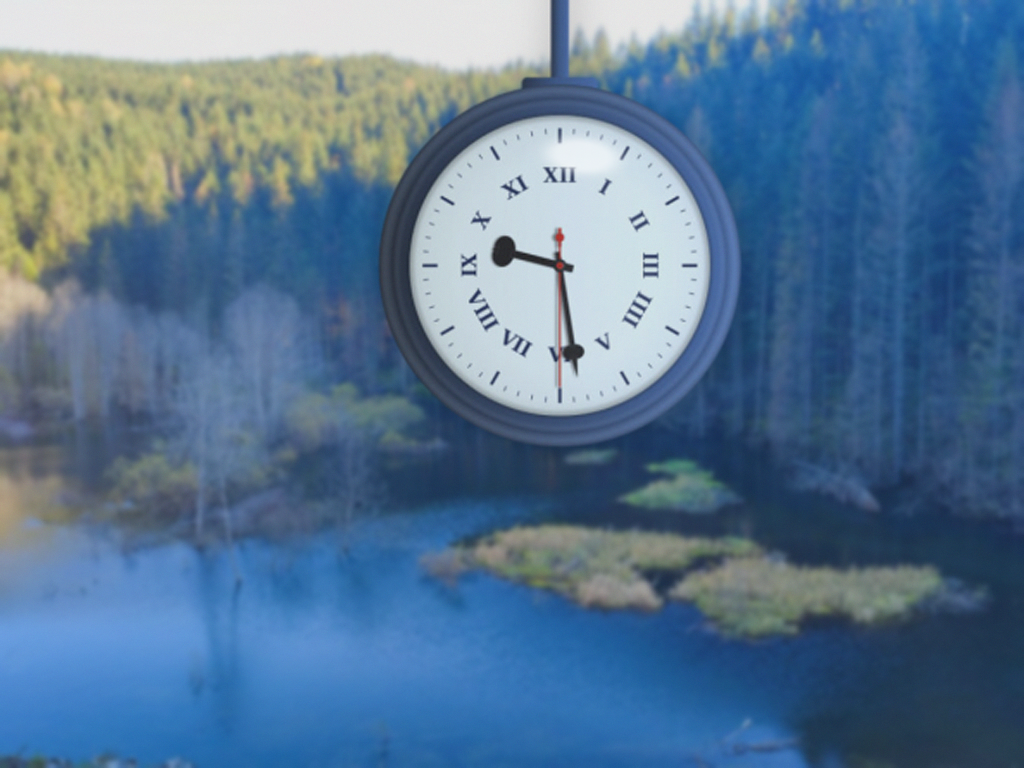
{"hour": 9, "minute": 28, "second": 30}
